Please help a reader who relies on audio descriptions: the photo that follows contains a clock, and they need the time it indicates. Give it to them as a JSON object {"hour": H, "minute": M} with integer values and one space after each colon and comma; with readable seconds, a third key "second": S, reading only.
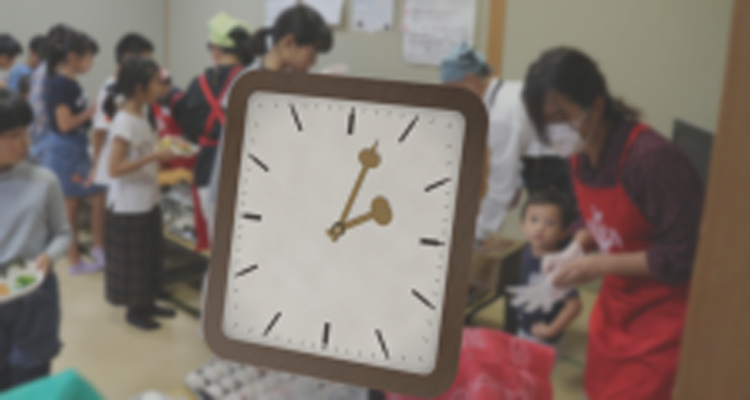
{"hour": 2, "minute": 3}
